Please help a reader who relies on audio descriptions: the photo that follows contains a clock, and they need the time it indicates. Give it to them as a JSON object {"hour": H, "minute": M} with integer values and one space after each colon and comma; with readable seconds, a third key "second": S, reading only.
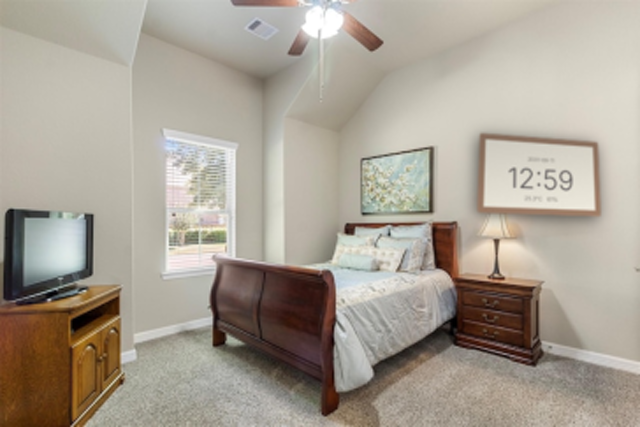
{"hour": 12, "minute": 59}
